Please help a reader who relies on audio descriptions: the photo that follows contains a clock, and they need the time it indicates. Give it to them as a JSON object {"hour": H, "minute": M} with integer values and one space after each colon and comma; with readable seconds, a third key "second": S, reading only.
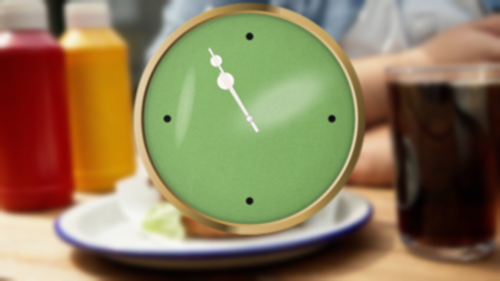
{"hour": 10, "minute": 55}
